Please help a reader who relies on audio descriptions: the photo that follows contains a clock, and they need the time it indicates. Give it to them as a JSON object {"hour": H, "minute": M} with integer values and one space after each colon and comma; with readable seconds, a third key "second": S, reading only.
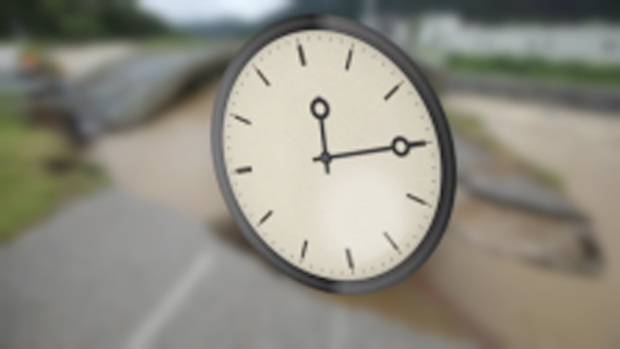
{"hour": 12, "minute": 15}
